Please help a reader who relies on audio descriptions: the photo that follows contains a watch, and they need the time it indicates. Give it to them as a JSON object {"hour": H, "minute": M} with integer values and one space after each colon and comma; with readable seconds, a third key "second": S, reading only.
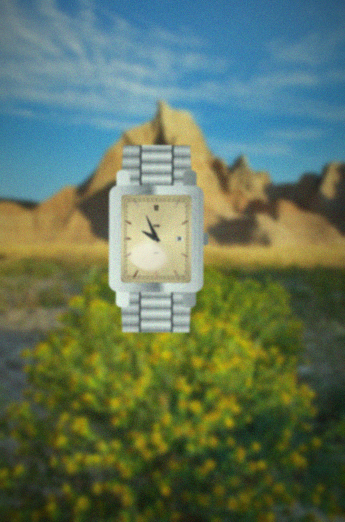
{"hour": 9, "minute": 56}
